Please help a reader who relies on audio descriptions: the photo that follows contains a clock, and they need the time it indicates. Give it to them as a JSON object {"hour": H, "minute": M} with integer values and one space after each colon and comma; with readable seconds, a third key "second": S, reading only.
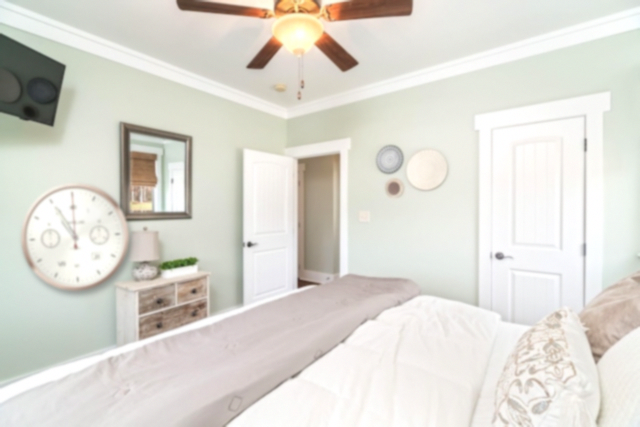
{"hour": 10, "minute": 55}
